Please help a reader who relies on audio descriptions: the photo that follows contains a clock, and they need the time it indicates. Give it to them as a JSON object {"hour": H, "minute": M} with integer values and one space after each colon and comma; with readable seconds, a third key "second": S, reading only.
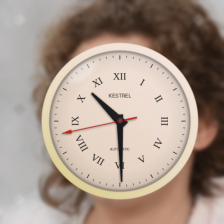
{"hour": 10, "minute": 29, "second": 43}
